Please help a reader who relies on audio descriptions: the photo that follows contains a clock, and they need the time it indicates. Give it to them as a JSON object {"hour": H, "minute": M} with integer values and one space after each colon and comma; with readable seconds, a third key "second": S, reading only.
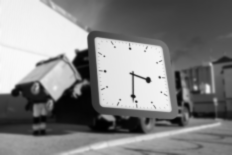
{"hour": 3, "minute": 31}
